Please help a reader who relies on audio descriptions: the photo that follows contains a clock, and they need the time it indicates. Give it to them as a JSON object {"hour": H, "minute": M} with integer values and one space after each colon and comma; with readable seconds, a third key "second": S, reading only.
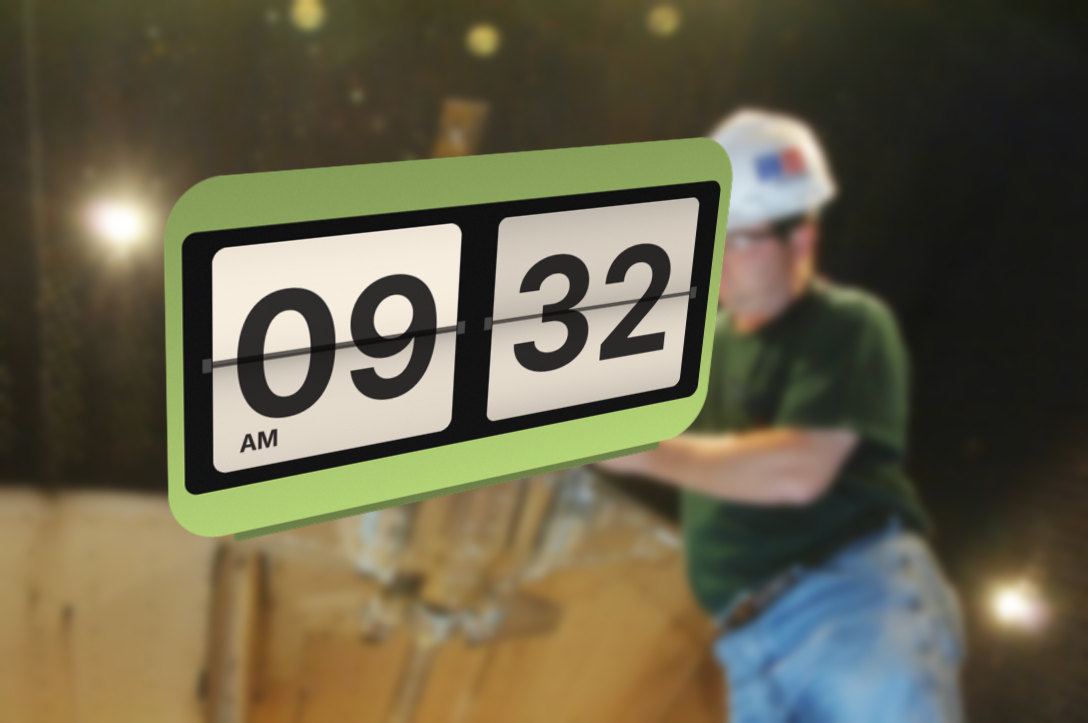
{"hour": 9, "minute": 32}
